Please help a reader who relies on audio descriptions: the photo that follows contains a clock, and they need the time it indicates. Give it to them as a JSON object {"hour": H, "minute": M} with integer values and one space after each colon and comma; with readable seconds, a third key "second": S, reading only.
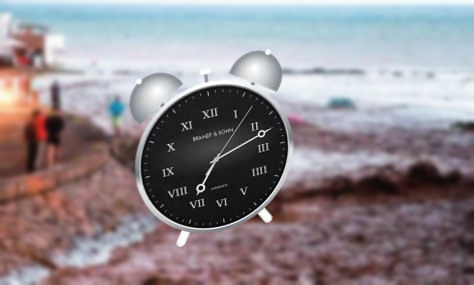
{"hour": 7, "minute": 12, "second": 7}
